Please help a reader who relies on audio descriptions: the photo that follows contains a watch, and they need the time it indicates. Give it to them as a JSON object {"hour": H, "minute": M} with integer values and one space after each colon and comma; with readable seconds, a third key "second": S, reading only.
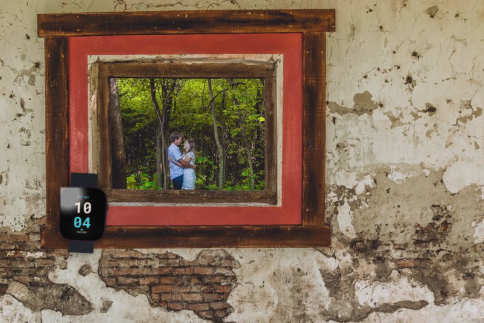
{"hour": 10, "minute": 4}
